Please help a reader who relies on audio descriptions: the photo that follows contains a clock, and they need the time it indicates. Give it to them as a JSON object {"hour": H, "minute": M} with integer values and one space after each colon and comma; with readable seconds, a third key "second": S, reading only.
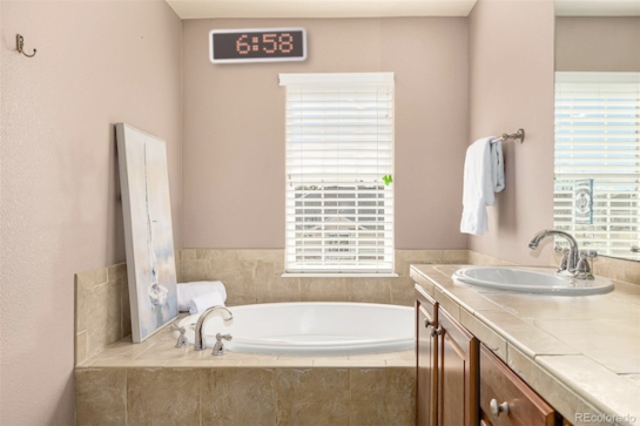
{"hour": 6, "minute": 58}
